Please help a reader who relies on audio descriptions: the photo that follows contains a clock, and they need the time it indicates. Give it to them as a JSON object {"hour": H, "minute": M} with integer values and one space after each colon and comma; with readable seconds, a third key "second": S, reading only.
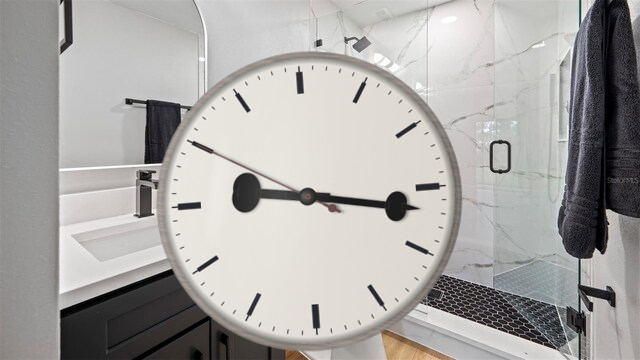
{"hour": 9, "minute": 16, "second": 50}
